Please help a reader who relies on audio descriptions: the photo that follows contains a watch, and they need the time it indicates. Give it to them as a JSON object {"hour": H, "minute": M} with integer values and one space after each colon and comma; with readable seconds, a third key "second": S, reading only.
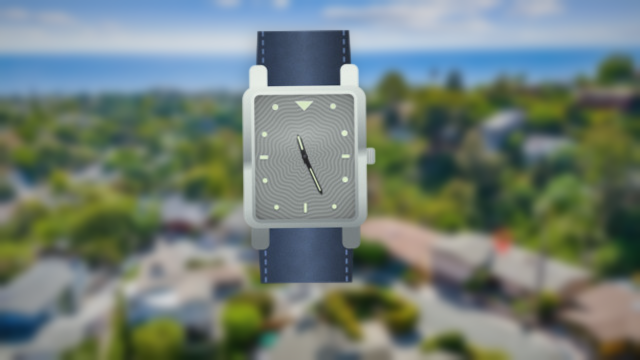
{"hour": 11, "minute": 26}
